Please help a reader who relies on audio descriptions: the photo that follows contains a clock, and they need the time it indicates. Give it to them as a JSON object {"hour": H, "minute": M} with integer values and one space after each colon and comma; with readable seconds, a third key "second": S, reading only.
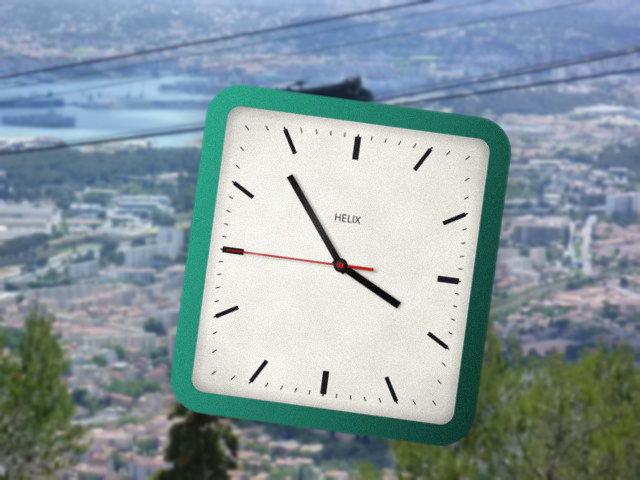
{"hour": 3, "minute": 53, "second": 45}
